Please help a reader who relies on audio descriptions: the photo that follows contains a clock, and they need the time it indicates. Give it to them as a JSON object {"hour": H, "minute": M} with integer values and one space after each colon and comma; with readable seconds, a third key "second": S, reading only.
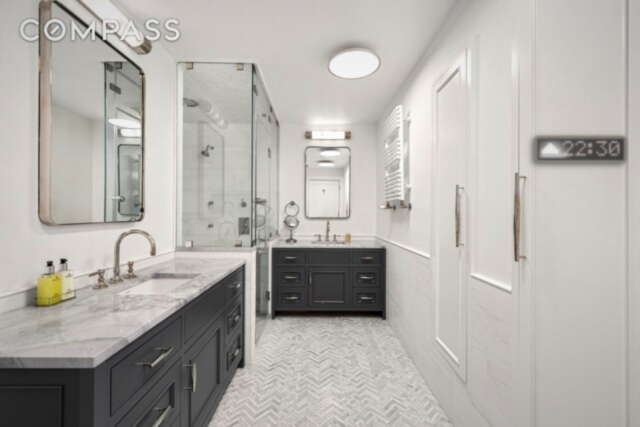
{"hour": 22, "minute": 30}
